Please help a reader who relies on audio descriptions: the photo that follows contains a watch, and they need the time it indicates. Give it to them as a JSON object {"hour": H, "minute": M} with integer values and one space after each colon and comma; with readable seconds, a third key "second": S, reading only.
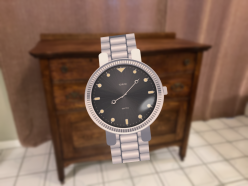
{"hour": 8, "minute": 8}
